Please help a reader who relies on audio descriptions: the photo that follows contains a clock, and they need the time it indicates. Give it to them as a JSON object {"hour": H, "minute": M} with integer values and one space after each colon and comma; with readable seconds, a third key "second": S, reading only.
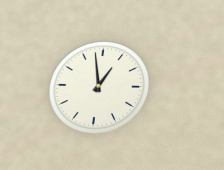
{"hour": 12, "minute": 58}
